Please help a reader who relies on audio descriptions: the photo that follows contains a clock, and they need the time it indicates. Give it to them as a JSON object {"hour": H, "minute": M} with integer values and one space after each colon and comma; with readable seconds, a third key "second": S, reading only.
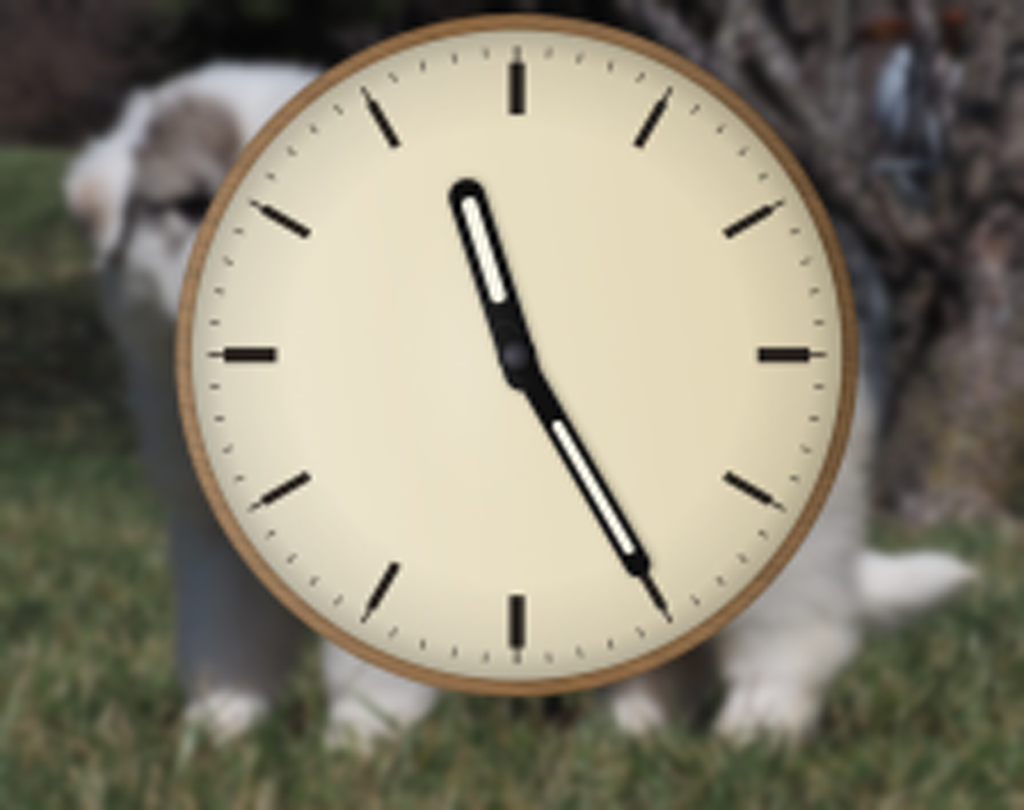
{"hour": 11, "minute": 25}
